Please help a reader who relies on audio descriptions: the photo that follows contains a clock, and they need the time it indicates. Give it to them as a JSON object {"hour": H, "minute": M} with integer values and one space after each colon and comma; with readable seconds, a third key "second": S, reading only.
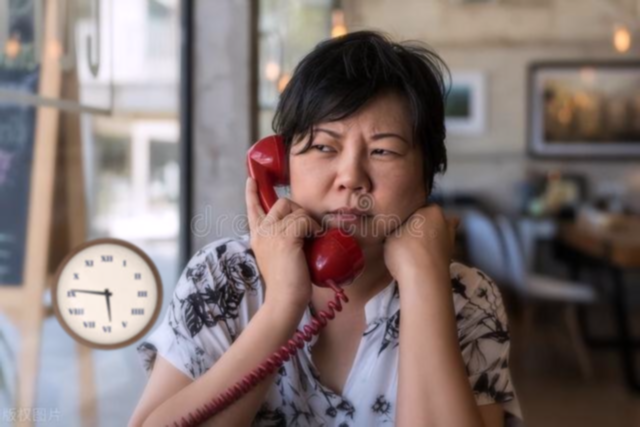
{"hour": 5, "minute": 46}
